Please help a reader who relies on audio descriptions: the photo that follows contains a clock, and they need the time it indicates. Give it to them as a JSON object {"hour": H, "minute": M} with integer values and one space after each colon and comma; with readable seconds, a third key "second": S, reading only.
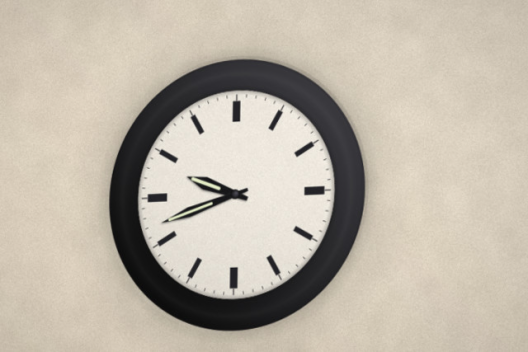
{"hour": 9, "minute": 42}
